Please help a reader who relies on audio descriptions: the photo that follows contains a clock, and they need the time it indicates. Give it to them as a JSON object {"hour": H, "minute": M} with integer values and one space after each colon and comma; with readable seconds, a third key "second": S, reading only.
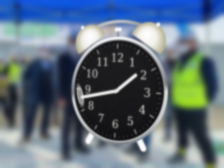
{"hour": 1, "minute": 43}
